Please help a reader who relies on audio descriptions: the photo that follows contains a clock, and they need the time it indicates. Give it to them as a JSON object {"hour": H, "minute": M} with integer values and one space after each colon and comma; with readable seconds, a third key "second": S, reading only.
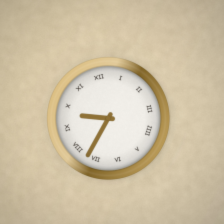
{"hour": 9, "minute": 37}
